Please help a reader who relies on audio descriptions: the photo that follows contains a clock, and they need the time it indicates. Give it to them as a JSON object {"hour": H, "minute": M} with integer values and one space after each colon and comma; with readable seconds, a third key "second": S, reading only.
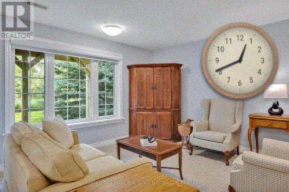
{"hour": 12, "minute": 41}
